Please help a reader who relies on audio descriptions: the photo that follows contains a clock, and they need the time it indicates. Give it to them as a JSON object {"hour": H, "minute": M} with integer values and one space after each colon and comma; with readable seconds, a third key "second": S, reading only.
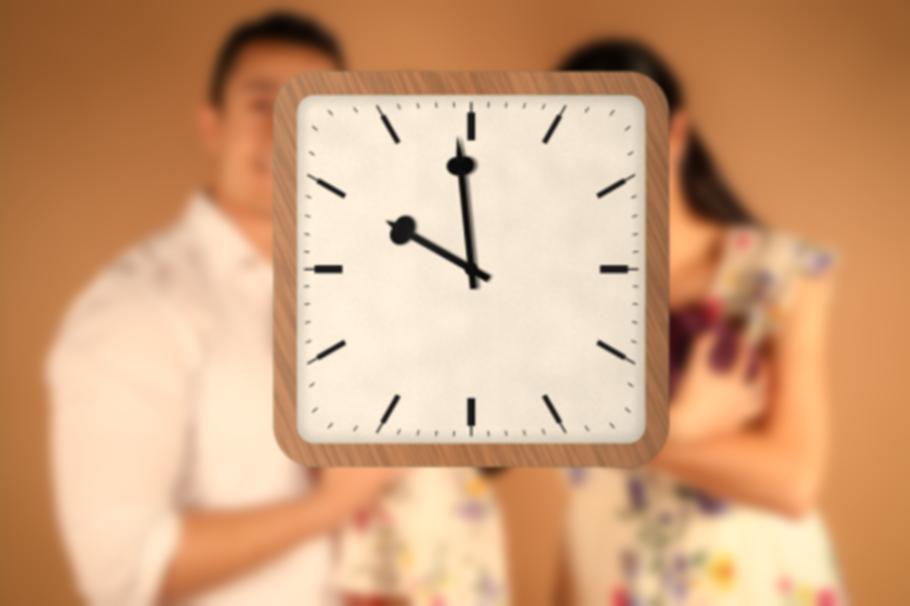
{"hour": 9, "minute": 59}
